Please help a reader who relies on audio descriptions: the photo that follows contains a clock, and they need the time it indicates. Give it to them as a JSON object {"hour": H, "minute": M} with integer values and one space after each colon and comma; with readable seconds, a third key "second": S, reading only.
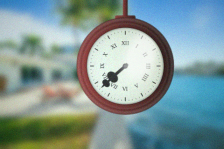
{"hour": 7, "minute": 38}
